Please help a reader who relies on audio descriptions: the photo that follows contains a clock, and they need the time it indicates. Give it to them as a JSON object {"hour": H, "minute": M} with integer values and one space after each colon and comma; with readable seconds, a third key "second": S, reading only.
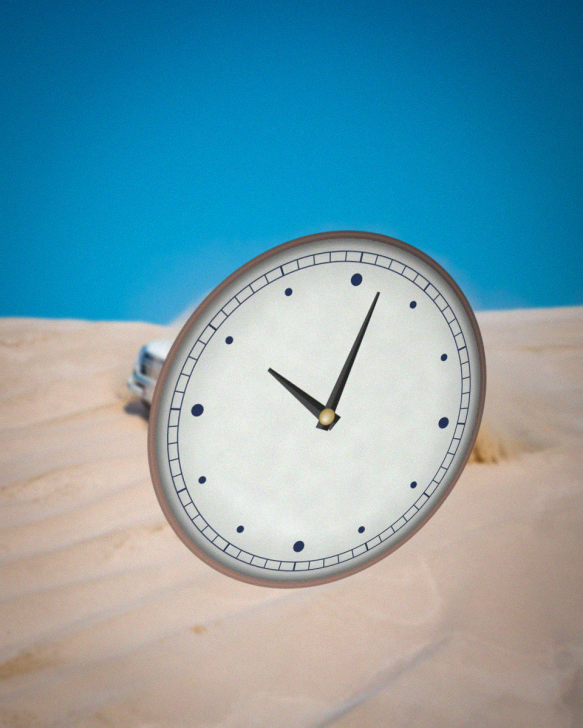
{"hour": 10, "minute": 2}
